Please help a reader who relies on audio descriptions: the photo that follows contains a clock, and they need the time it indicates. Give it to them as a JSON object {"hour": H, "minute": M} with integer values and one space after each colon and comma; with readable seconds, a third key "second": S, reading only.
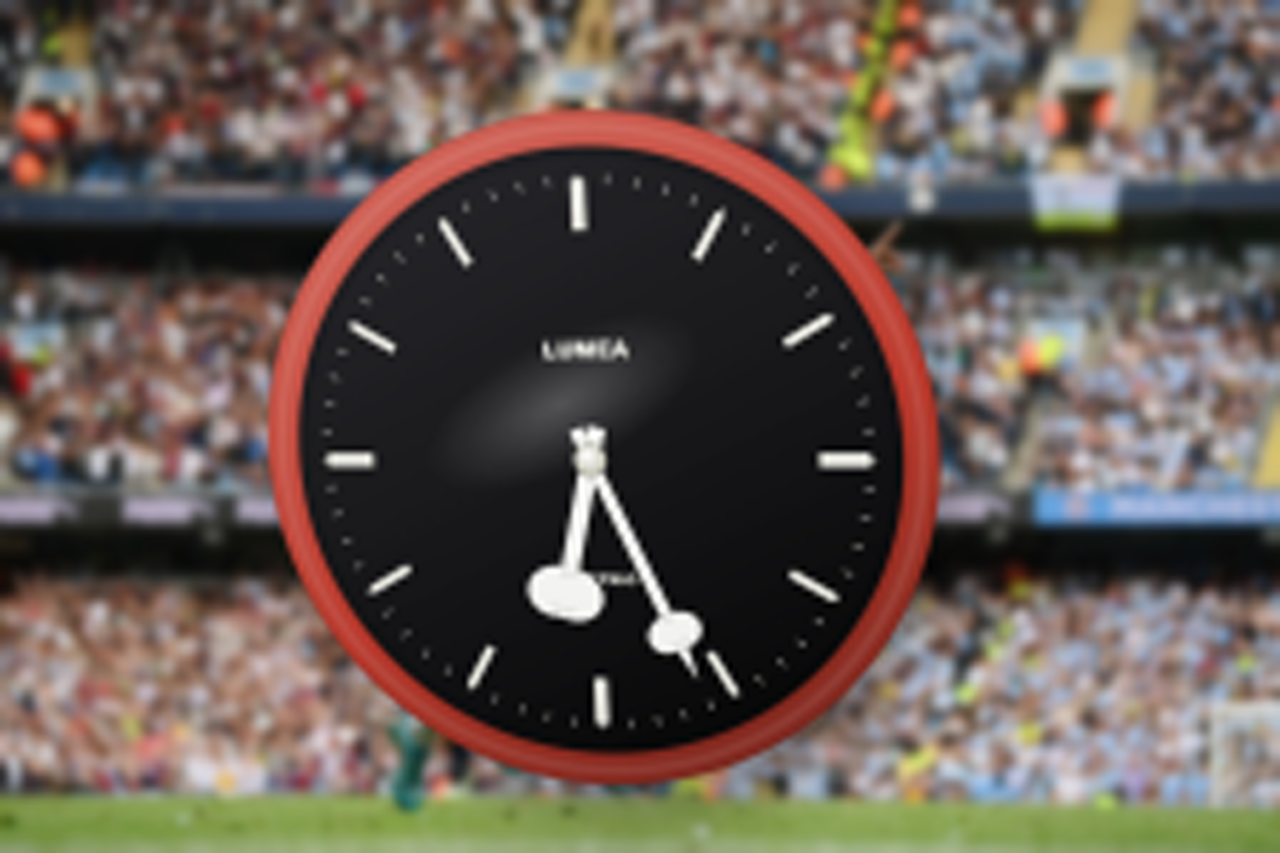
{"hour": 6, "minute": 26}
